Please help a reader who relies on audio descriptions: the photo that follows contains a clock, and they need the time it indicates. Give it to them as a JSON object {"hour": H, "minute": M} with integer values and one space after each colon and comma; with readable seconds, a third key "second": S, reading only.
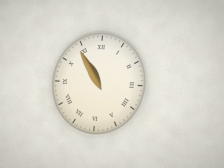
{"hour": 10, "minute": 54}
